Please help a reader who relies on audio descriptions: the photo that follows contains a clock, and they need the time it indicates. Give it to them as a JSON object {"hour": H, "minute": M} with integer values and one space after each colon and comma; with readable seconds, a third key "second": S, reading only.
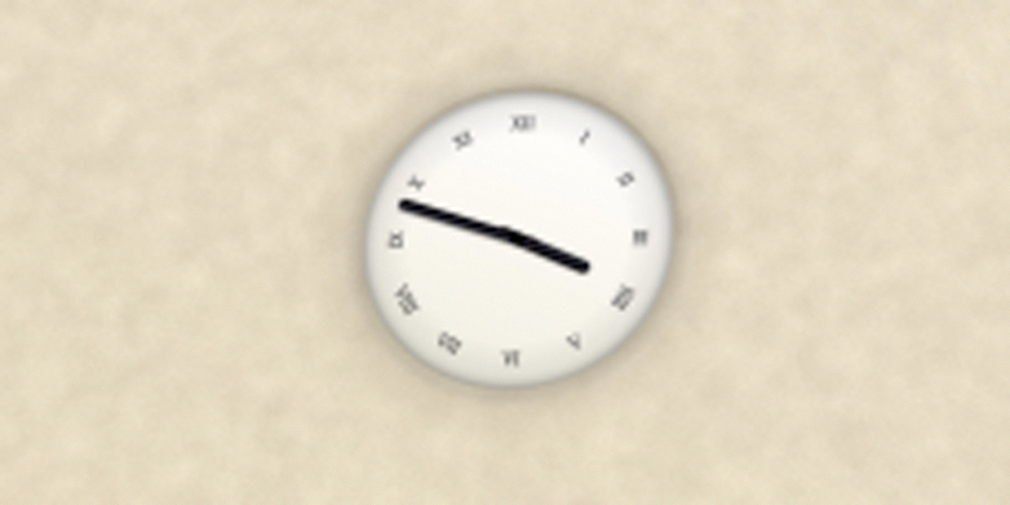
{"hour": 3, "minute": 48}
